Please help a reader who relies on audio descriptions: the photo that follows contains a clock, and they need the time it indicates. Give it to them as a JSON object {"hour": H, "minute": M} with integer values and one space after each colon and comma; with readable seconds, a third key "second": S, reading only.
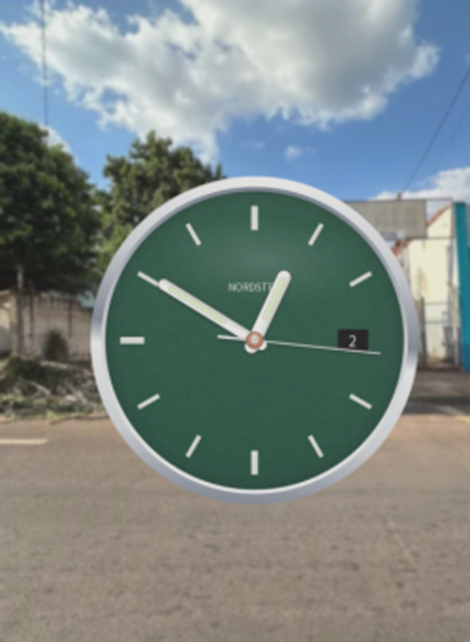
{"hour": 12, "minute": 50, "second": 16}
